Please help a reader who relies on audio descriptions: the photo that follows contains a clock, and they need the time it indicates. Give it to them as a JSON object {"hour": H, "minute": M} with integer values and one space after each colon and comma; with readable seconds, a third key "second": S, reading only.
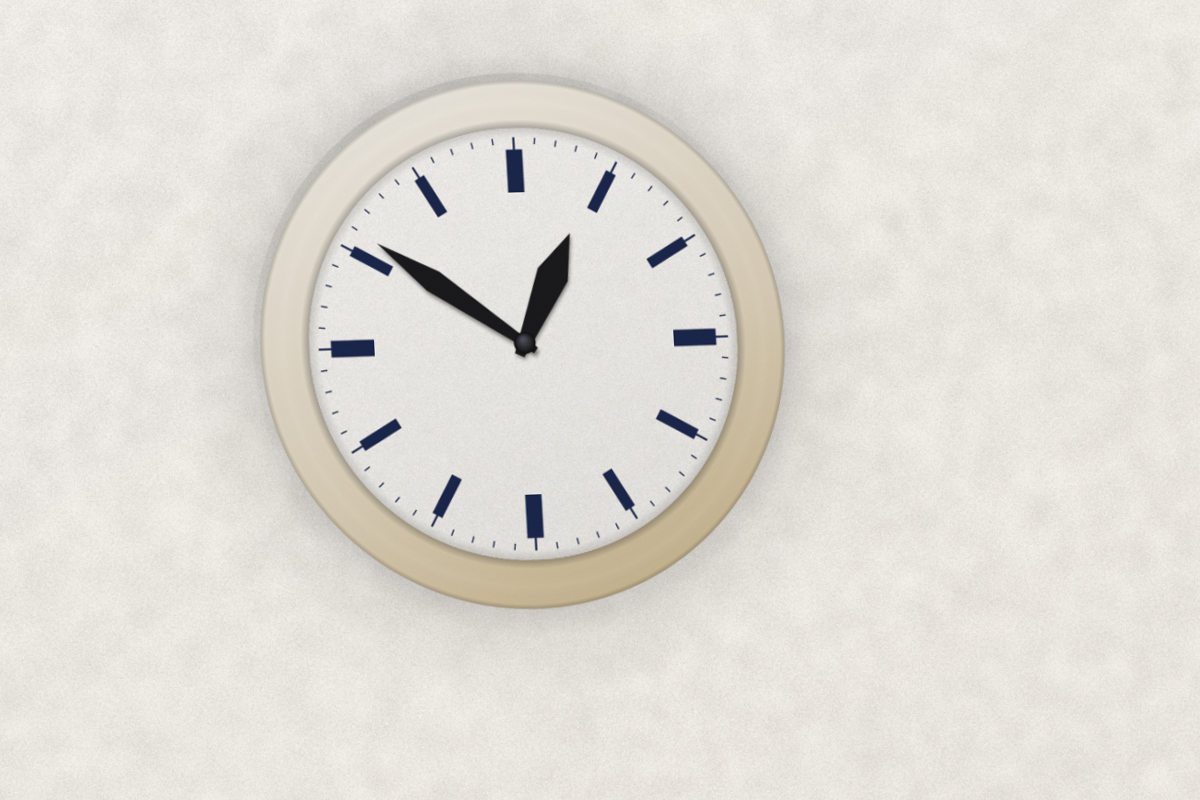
{"hour": 12, "minute": 51}
